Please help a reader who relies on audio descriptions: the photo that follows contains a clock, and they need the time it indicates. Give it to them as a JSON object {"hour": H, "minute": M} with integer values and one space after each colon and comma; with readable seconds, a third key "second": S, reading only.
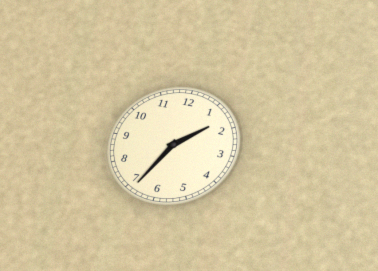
{"hour": 1, "minute": 34}
